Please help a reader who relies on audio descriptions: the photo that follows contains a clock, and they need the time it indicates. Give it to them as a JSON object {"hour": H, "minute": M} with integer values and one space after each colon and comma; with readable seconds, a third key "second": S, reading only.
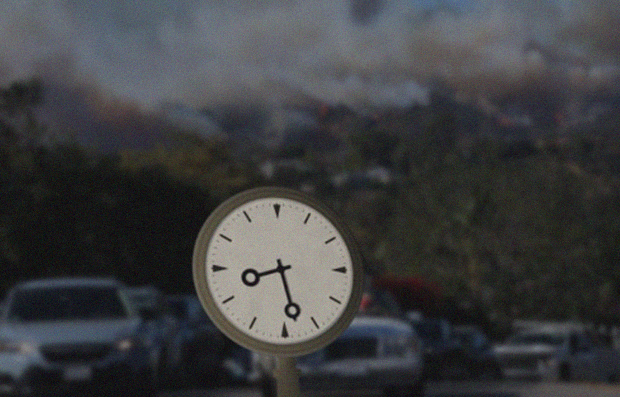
{"hour": 8, "minute": 28}
